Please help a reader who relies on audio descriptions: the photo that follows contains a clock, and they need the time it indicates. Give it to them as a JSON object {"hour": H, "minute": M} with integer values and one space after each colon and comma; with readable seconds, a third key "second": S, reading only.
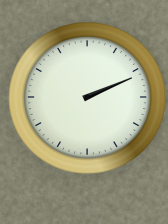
{"hour": 2, "minute": 11}
